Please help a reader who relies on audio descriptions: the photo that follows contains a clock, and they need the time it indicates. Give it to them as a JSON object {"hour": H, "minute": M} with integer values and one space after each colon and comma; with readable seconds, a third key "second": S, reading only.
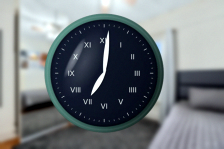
{"hour": 7, "minute": 1}
